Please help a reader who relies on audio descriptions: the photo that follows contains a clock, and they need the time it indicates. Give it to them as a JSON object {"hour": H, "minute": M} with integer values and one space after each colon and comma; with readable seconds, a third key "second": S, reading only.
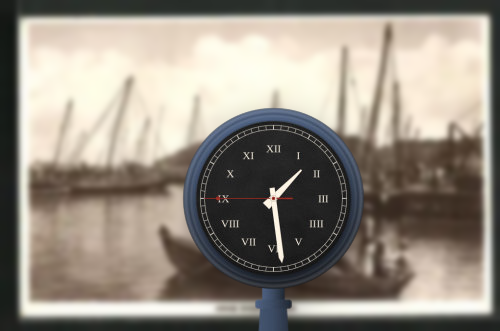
{"hour": 1, "minute": 28, "second": 45}
